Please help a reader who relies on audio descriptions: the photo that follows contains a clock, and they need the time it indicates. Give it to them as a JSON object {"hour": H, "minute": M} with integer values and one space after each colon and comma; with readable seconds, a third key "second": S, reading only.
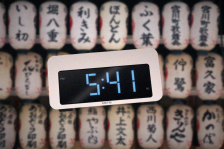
{"hour": 5, "minute": 41}
